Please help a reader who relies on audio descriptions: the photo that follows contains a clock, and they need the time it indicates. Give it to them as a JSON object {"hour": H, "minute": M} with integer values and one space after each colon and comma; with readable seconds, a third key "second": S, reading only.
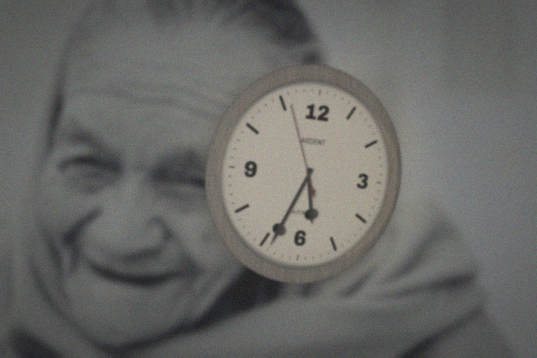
{"hour": 5, "minute": 33, "second": 56}
